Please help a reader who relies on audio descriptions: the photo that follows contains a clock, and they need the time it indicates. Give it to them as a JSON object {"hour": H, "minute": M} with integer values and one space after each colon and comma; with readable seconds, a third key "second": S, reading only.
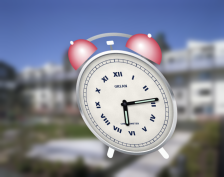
{"hour": 6, "minute": 14}
